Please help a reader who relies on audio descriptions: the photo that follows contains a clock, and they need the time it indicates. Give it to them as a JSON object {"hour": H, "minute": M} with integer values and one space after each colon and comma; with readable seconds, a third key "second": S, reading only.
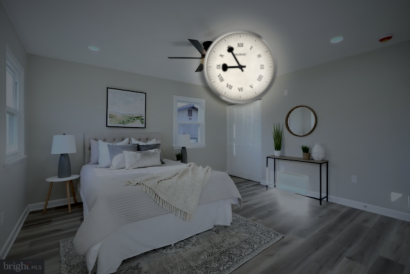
{"hour": 8, "minute": 55}
